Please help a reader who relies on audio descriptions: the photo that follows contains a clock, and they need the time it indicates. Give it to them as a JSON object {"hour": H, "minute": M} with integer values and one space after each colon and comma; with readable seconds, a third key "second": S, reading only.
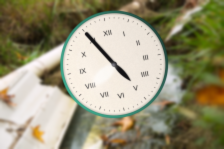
{"hour": 4, "minute": 55}
